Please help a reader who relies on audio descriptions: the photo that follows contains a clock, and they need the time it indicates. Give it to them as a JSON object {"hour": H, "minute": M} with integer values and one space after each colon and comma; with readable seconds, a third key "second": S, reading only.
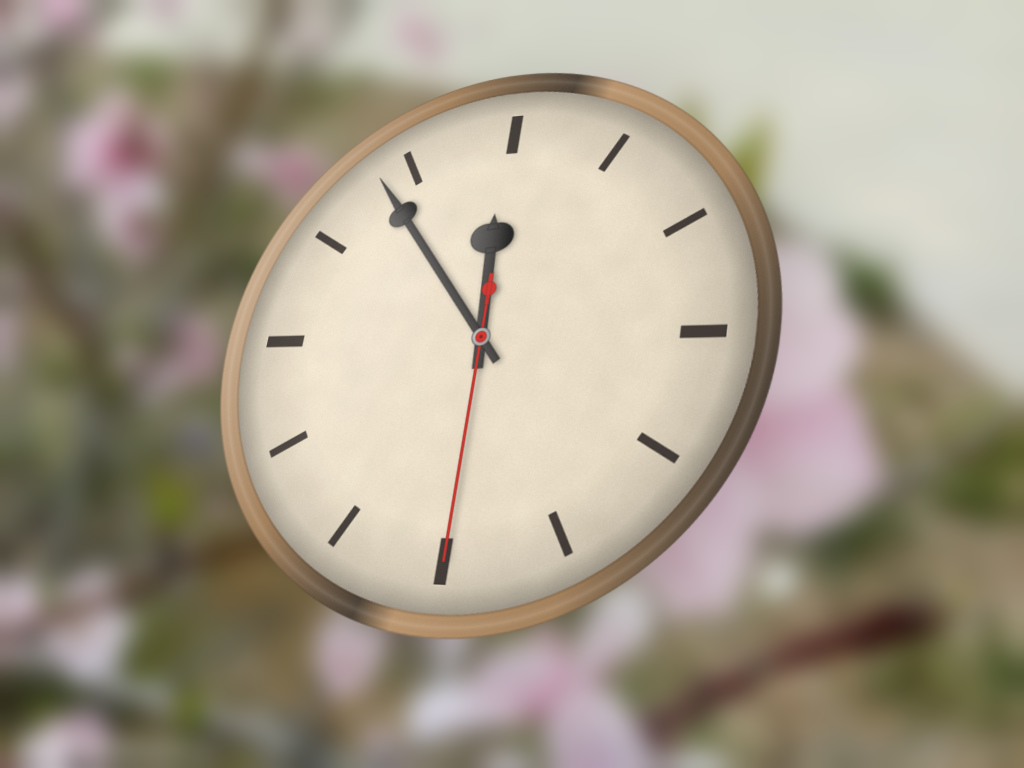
{"hour": 11, "minute": 53, "second": 30}
